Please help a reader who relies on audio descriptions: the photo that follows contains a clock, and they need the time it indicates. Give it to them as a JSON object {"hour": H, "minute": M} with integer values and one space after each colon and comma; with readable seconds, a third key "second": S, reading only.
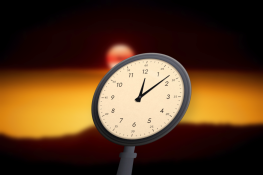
{"hour": 12, "minute": 8}
